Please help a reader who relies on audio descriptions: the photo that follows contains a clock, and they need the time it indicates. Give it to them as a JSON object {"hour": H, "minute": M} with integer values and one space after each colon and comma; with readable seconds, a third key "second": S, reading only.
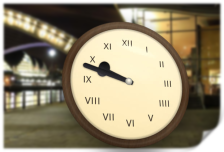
{"hour": 9, "minute": 48}
